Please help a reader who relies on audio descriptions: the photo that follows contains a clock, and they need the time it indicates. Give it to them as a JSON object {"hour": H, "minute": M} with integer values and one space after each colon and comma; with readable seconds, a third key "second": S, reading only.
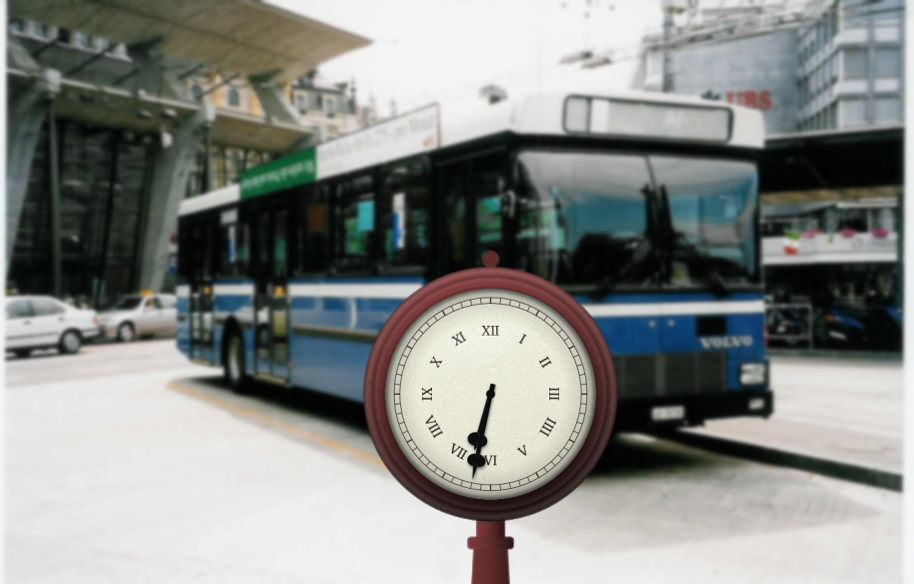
{"hour": 6, "minute": 32}
